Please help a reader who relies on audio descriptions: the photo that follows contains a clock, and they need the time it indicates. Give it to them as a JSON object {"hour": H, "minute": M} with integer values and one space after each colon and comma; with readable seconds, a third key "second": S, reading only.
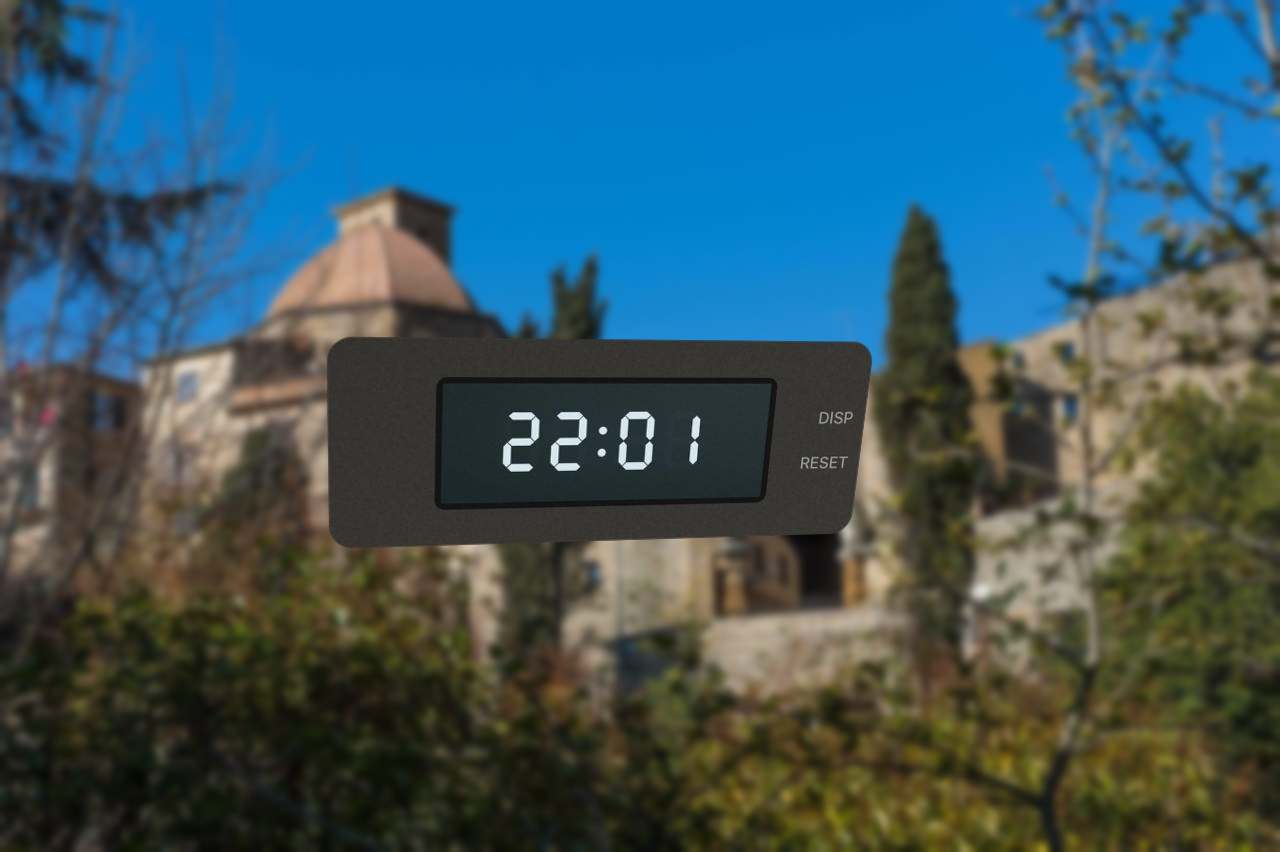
{"hour": 22, "minute": 1}
